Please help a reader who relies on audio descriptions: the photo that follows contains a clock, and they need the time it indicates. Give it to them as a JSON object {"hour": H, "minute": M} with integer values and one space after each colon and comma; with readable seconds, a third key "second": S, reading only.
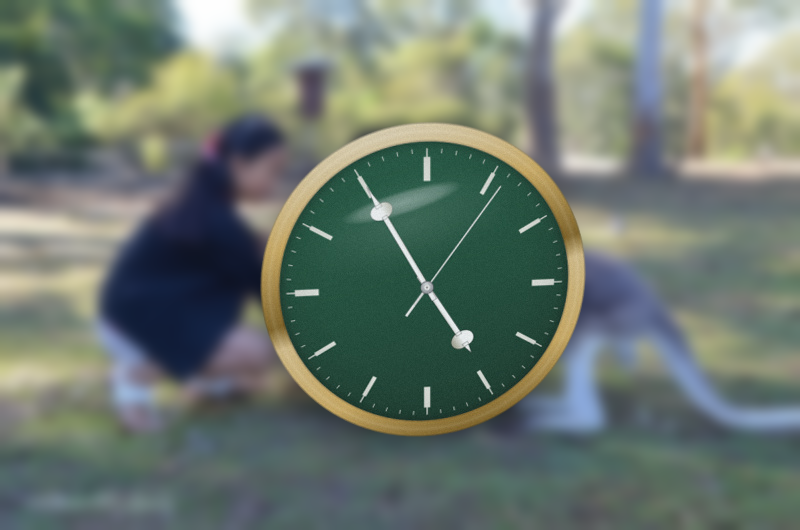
{"hour": 4, "minute": 55, "second": 6}
